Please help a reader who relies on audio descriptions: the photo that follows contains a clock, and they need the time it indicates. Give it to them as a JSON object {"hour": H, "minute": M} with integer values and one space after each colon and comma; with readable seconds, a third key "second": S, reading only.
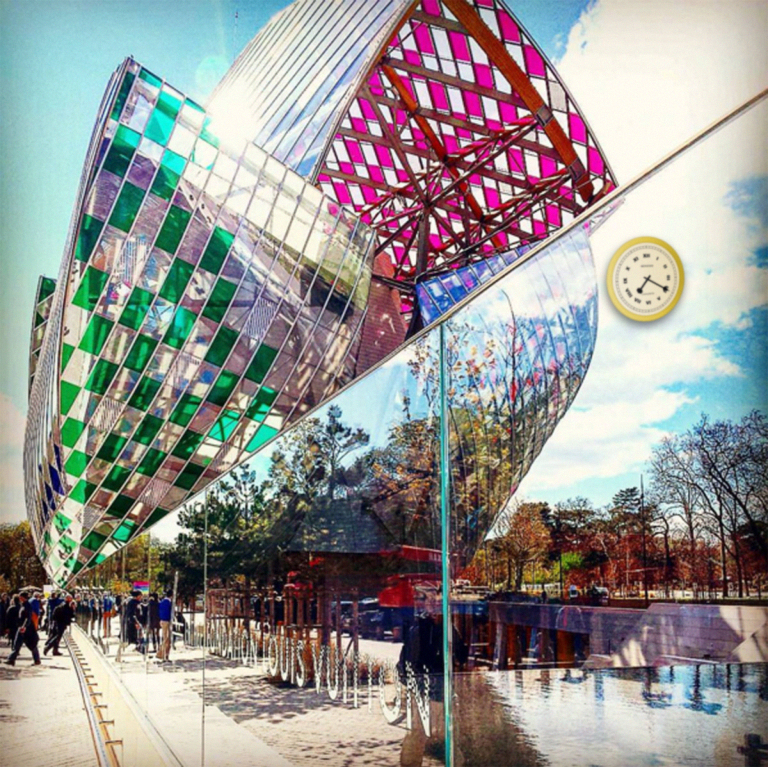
{"hour": 7, "minute": 20}
